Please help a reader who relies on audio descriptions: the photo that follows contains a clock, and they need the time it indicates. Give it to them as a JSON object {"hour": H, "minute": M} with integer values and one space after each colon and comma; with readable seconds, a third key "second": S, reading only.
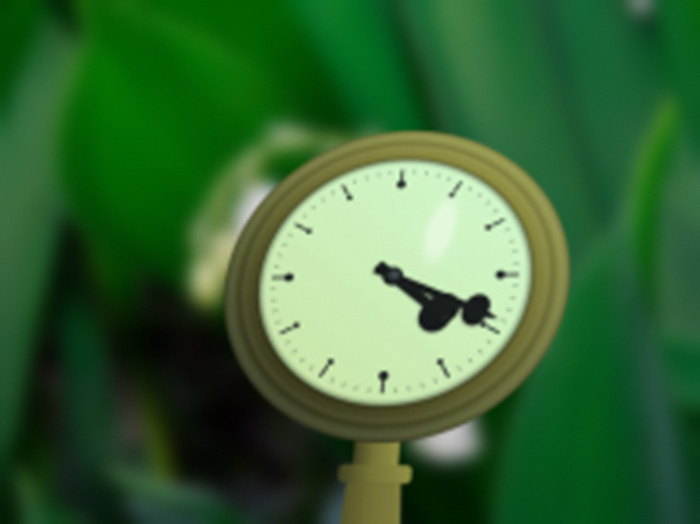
{"hour": 4, "minute": 19}
